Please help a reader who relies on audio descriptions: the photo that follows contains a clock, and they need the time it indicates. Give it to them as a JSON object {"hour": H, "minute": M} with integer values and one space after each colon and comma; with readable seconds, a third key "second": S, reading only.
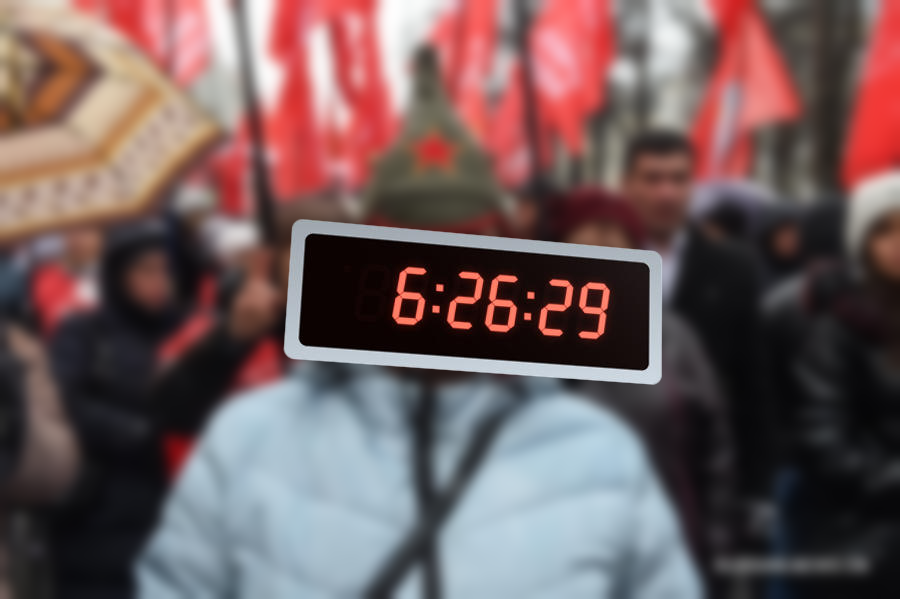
{"hour": 6, "minute": 26, "second": 29}
